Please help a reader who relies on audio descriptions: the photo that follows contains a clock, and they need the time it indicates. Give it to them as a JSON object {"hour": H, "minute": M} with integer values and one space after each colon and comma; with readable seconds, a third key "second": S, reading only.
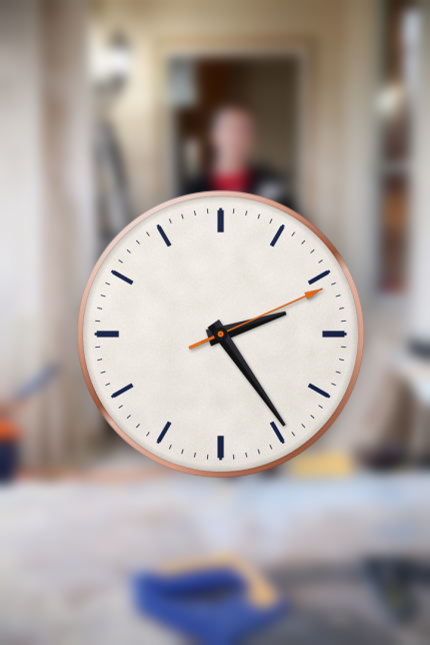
{"hour": 2, "minute": 24, "second": 11}
